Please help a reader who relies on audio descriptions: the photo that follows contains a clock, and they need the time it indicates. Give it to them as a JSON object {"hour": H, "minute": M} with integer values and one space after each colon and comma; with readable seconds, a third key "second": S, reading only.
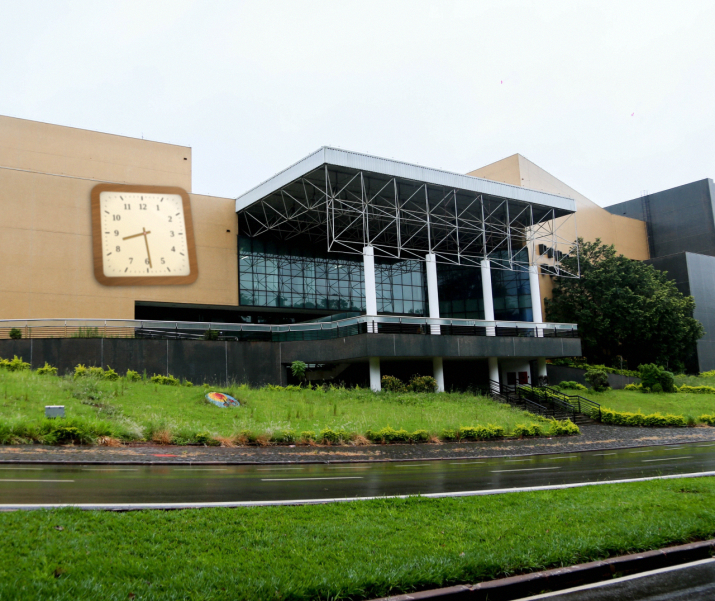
{"hour": 8, "minute": 29}
